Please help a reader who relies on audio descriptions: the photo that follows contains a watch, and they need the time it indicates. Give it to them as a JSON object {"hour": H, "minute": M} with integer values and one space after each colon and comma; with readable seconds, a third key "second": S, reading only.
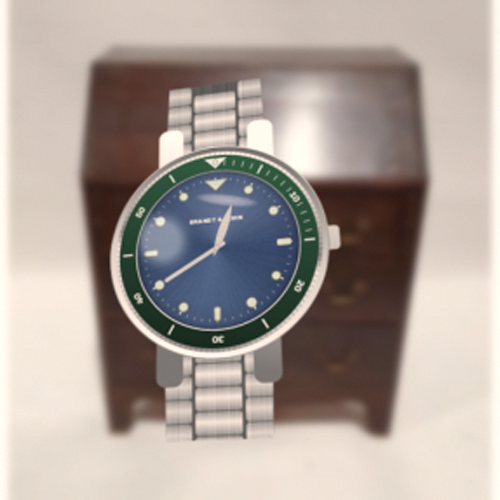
{"hour": 12, "minute": 40}
